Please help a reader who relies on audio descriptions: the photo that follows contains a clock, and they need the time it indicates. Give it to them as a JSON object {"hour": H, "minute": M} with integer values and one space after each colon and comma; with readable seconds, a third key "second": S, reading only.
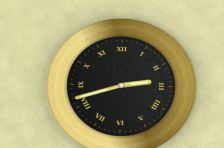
{"hour": 2, "minute": 42}
